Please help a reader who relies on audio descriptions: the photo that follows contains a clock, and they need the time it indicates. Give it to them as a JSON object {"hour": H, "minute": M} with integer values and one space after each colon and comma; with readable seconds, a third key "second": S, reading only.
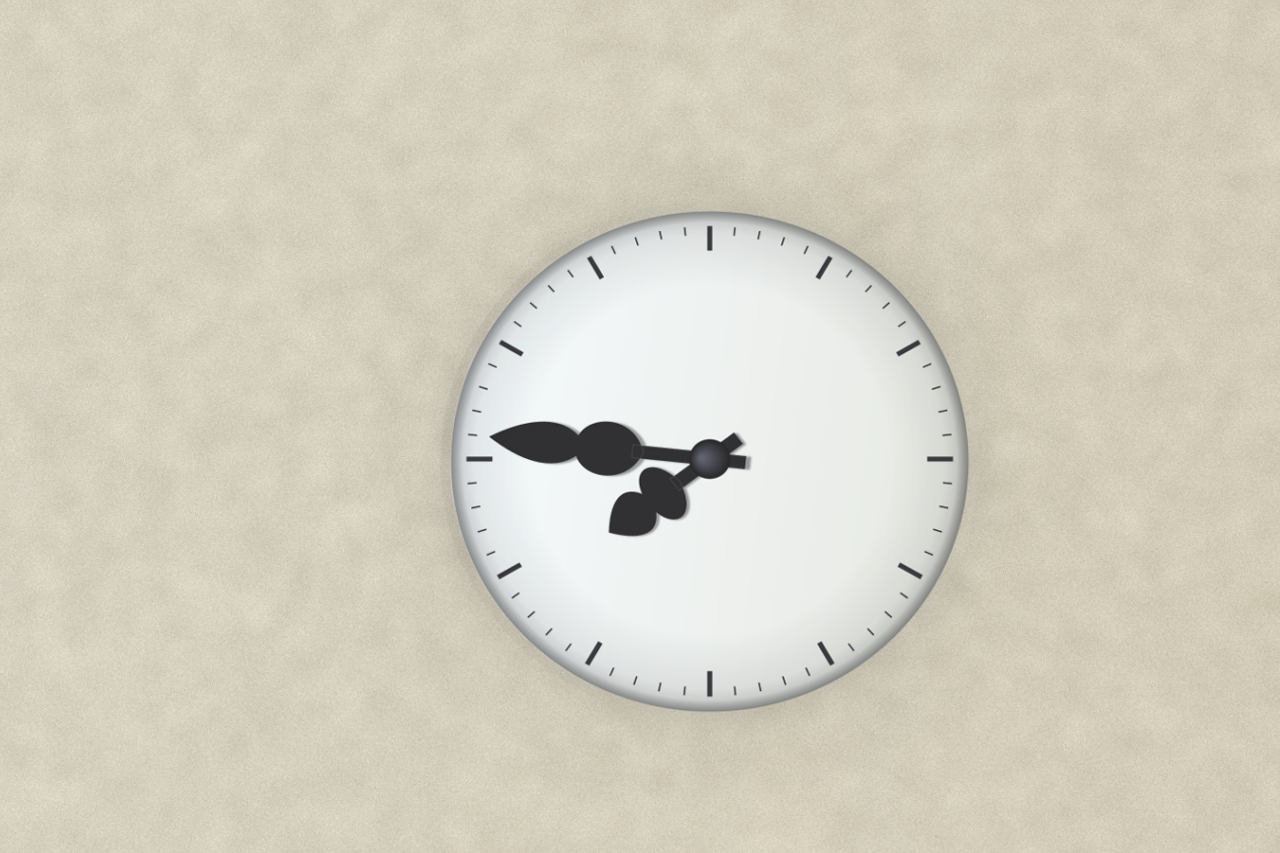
{"hour": 7, "minute": 46}
